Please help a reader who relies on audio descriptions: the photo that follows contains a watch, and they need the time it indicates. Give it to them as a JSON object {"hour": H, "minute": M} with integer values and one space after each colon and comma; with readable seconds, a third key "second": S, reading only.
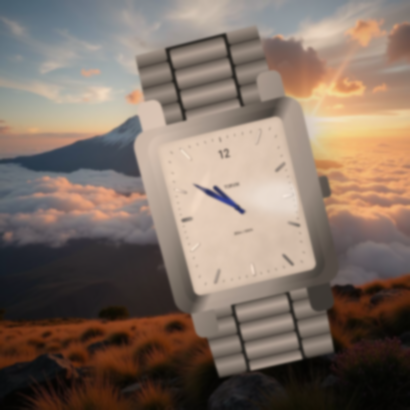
{"hour": 10, "minute": 52}
